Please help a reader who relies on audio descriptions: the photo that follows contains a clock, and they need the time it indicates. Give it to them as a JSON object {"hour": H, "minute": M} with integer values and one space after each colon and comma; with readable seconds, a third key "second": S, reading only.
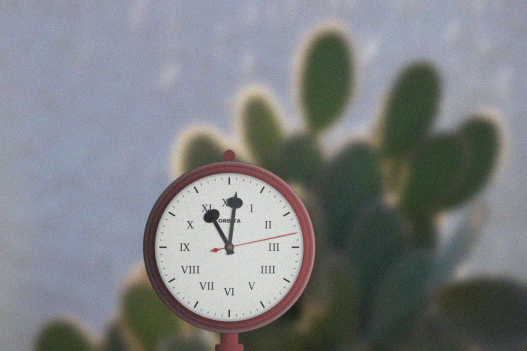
{"hour": 11, "minute": 1, "second": 13}
